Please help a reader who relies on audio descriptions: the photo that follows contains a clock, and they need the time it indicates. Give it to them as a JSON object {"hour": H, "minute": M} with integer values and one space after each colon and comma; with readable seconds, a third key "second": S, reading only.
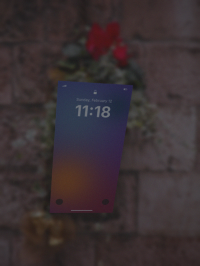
{"hour": 11, "minute": 18}
